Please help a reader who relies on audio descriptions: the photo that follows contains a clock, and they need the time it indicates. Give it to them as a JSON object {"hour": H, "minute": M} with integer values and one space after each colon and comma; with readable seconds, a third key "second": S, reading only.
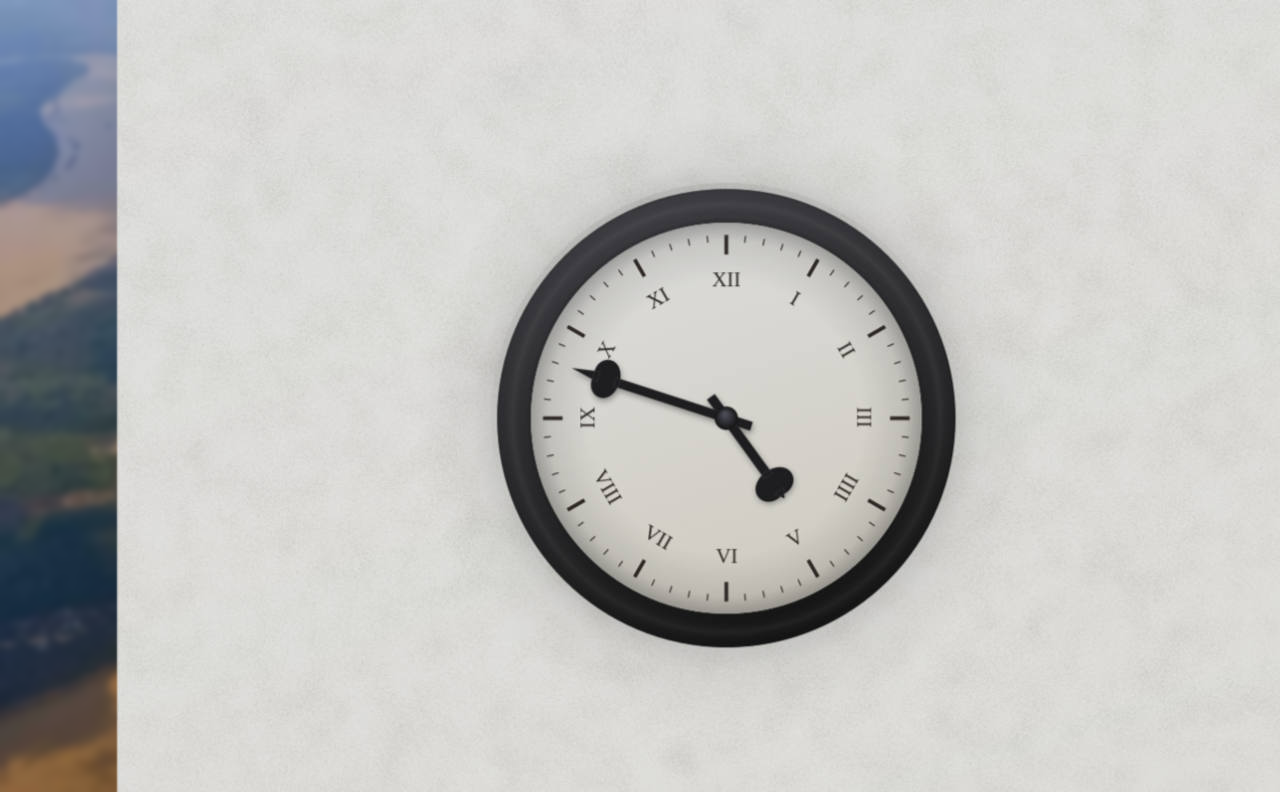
{"hour": 4, "minute": 48}
